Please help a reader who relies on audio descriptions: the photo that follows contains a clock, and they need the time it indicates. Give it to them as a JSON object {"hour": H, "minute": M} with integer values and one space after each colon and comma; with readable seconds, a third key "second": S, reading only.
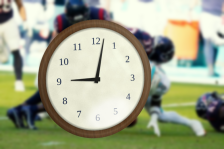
{"hour": 9, "minute": 2}
